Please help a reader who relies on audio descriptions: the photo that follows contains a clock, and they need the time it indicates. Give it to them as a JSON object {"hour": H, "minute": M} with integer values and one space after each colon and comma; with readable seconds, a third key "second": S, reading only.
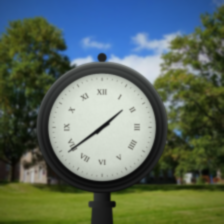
{"hour": 1, "minute": 39}
